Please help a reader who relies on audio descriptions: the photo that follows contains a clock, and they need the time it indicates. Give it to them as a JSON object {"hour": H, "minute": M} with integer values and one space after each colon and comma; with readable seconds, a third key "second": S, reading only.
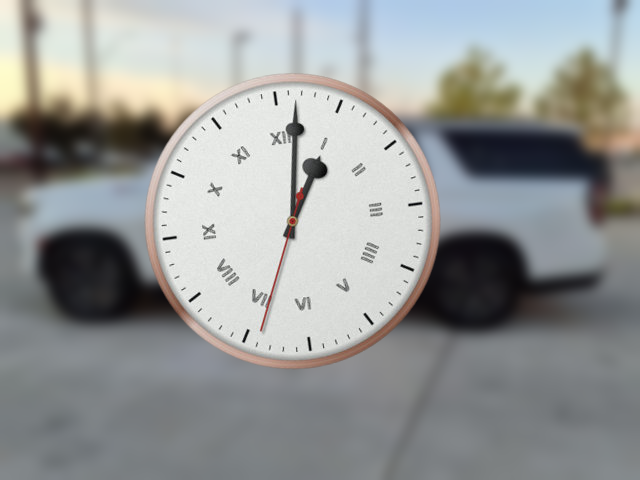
{"hour": 1, "minute": 1, "second": 34}
